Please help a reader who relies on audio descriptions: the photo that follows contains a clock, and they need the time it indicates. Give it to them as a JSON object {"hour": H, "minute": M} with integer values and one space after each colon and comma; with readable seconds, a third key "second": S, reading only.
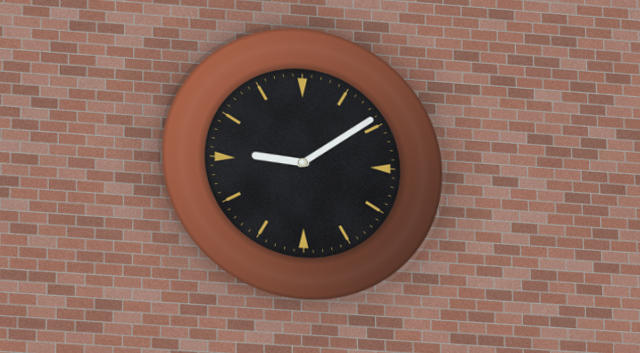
{"hour": 9, "minute": 9}
